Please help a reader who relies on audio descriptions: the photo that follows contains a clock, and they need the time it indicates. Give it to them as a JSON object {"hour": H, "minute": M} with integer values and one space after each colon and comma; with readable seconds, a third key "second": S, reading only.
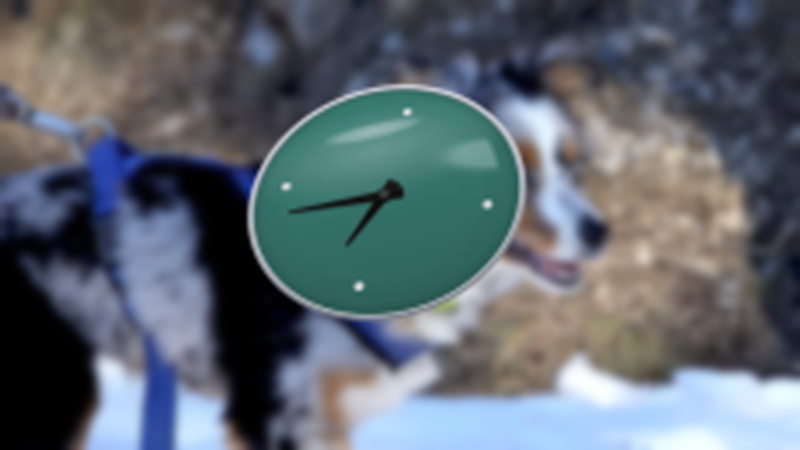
{"hour": 6, "minute": 42}
